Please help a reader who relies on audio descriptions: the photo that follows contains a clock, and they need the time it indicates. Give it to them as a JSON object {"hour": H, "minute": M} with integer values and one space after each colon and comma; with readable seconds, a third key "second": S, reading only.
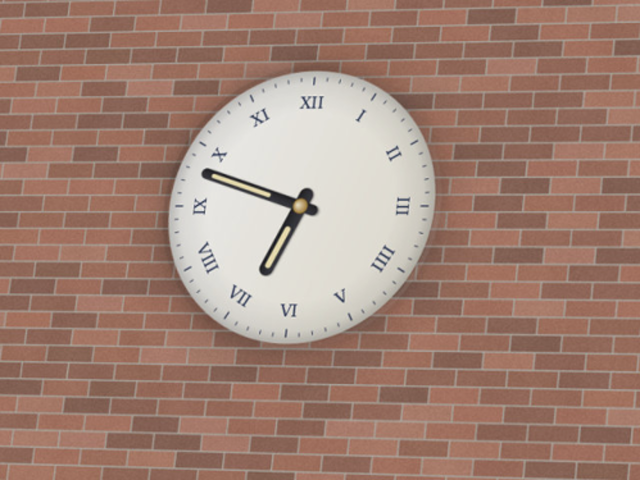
{"hour": 6, "minute": 48}
